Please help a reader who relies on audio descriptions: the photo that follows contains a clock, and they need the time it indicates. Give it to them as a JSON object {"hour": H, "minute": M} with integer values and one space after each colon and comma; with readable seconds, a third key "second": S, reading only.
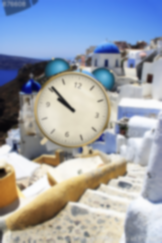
{"hour": 9, "minute": 51}
